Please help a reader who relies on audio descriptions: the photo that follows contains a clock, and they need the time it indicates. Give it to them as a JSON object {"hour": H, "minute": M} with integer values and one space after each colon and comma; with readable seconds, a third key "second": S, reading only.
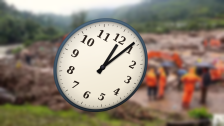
{"hour": 12, "minute": 4}
